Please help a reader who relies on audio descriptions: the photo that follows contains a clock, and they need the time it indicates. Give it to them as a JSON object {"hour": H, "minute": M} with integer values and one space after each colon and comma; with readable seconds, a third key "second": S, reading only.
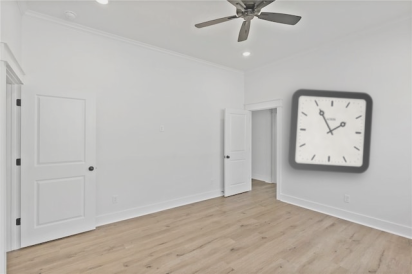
{"hour": 1, "minute": 55}
